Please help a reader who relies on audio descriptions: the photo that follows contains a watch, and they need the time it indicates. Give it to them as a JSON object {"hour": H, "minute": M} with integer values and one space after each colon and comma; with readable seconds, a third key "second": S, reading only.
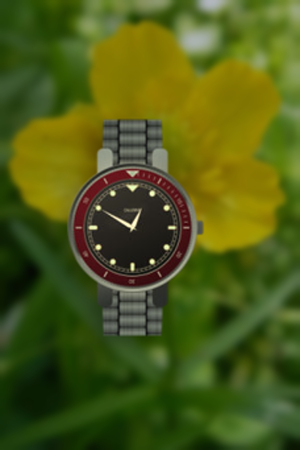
{"hour": 12, "minute": 50}
